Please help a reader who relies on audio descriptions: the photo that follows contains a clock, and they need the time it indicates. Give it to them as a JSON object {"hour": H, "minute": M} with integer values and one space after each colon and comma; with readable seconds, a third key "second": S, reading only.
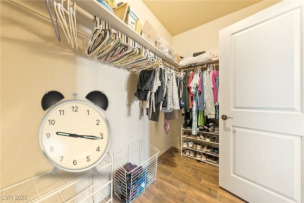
{"hour": 9, "minute": 16}
